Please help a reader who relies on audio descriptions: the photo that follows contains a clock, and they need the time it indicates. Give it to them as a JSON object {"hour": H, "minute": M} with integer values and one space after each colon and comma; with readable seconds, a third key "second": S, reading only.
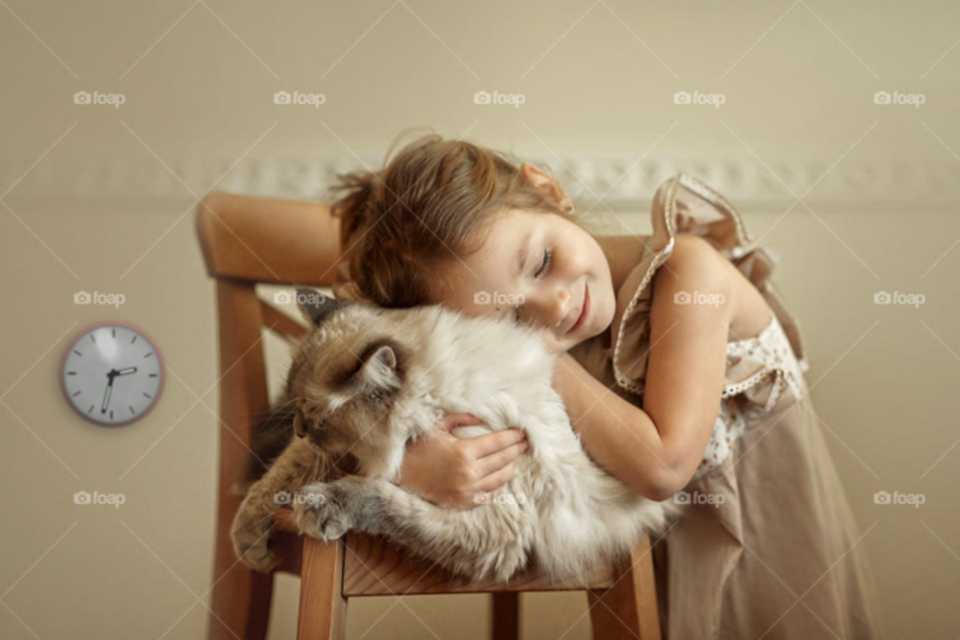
{"hour": 2, "minute": 32}
